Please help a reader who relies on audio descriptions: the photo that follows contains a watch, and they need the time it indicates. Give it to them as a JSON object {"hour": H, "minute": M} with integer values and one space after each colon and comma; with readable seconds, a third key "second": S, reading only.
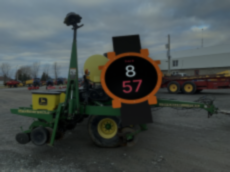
{"hour": 8, "minute": 57}
